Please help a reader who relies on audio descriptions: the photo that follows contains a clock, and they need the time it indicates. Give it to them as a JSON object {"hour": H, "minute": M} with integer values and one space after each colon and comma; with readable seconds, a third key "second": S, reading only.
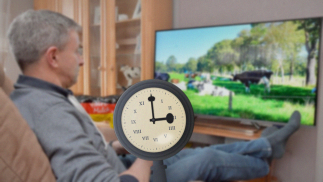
{"hour": 3, "minute": 0}
